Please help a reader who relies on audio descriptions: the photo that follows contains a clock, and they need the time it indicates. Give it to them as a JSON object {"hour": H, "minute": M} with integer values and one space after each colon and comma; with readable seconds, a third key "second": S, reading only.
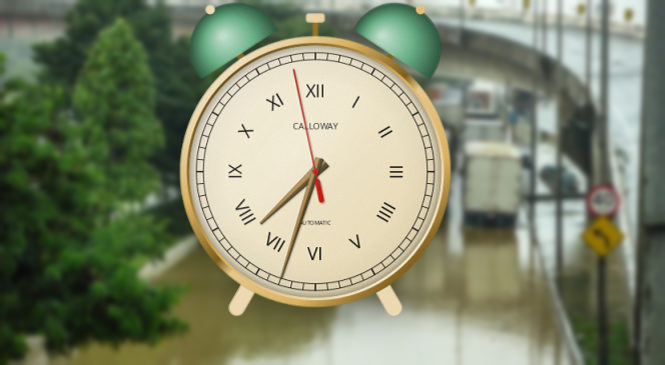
{"hour": 7, "minute": 32, "second": 58}
